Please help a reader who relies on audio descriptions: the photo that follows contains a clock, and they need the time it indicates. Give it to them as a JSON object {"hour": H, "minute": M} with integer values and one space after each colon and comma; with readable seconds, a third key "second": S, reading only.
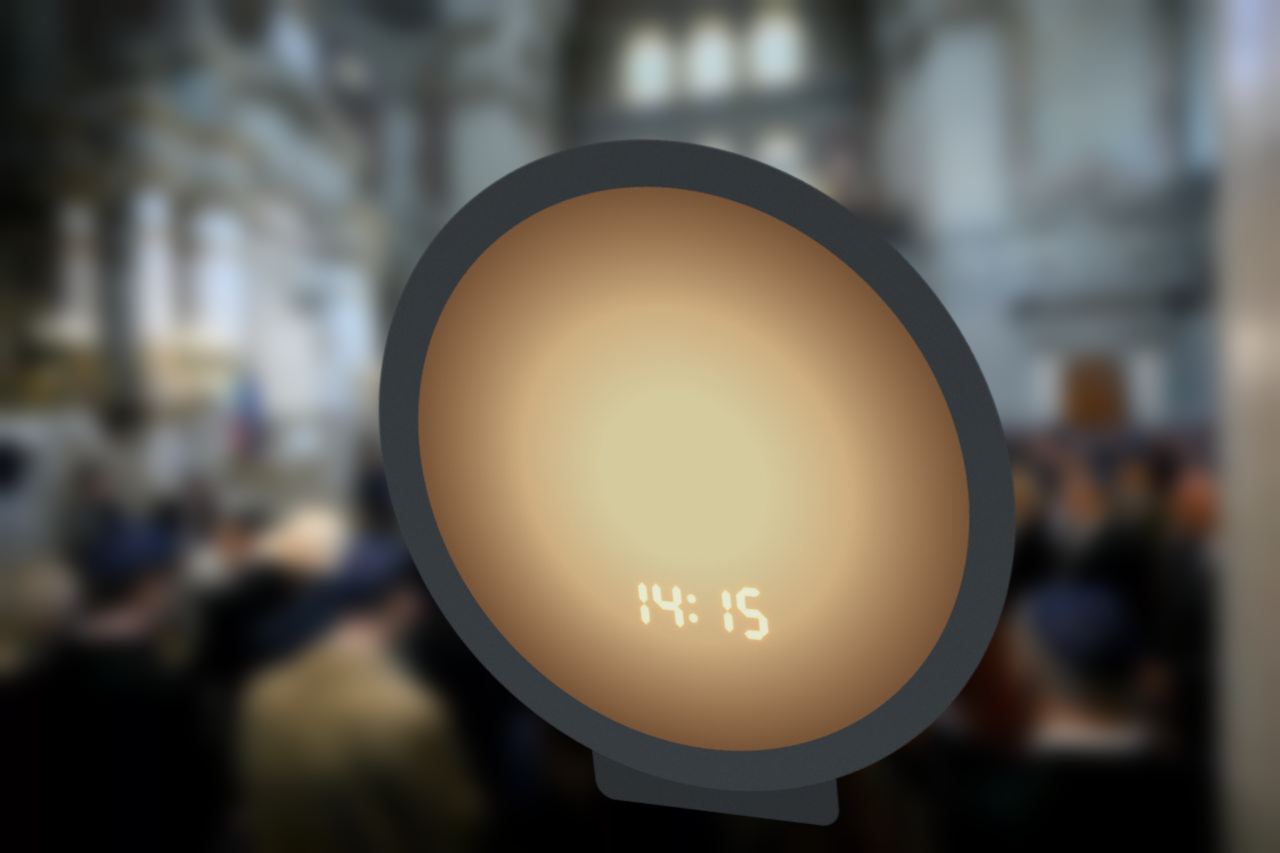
{"hour": 14, "minute": 15}
